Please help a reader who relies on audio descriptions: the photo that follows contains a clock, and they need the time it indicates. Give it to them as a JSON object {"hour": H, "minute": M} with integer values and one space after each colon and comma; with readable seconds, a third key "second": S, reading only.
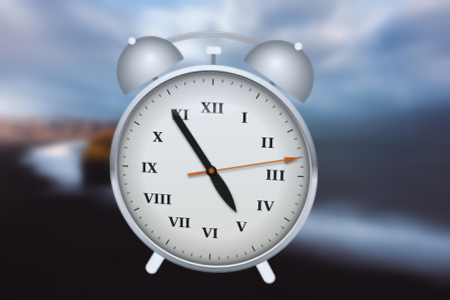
{"hour": 4, "minute": 54, "second": 13}
